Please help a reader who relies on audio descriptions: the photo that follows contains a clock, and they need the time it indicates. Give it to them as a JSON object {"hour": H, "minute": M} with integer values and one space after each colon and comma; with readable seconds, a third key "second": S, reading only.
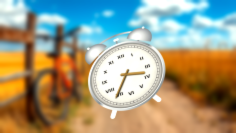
{"hour": 3, "minute": 36}
